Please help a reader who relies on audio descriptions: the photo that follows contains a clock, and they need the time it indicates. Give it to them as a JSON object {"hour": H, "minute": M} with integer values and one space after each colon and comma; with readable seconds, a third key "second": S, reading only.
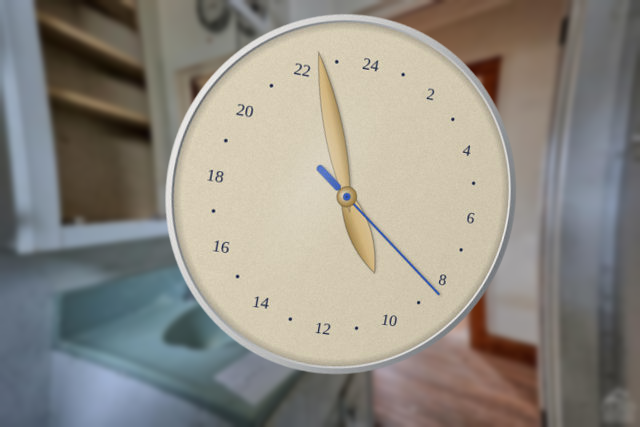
{"hour": 9, "minute": 56, "second": 21}
